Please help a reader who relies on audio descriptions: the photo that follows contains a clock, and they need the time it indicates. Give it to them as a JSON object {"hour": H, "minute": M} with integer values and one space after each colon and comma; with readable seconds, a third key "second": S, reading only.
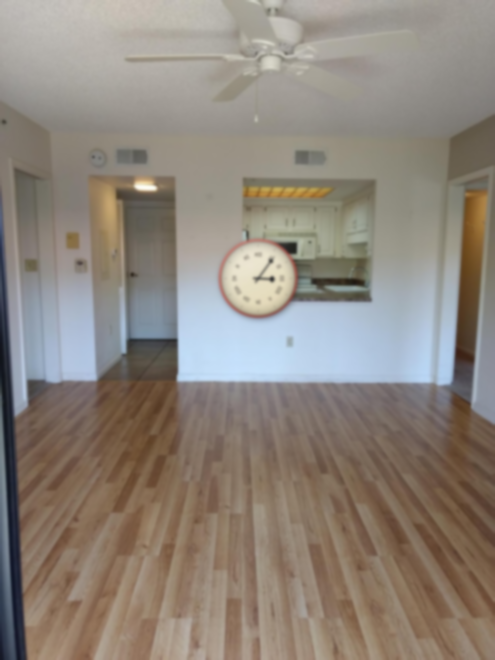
{"hour": 3, "minute": 6}
